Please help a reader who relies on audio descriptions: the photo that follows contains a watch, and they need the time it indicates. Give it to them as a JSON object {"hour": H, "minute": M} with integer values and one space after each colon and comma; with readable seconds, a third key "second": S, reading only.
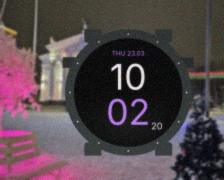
{"hour": 10, "minute": 2, "second": 20}
